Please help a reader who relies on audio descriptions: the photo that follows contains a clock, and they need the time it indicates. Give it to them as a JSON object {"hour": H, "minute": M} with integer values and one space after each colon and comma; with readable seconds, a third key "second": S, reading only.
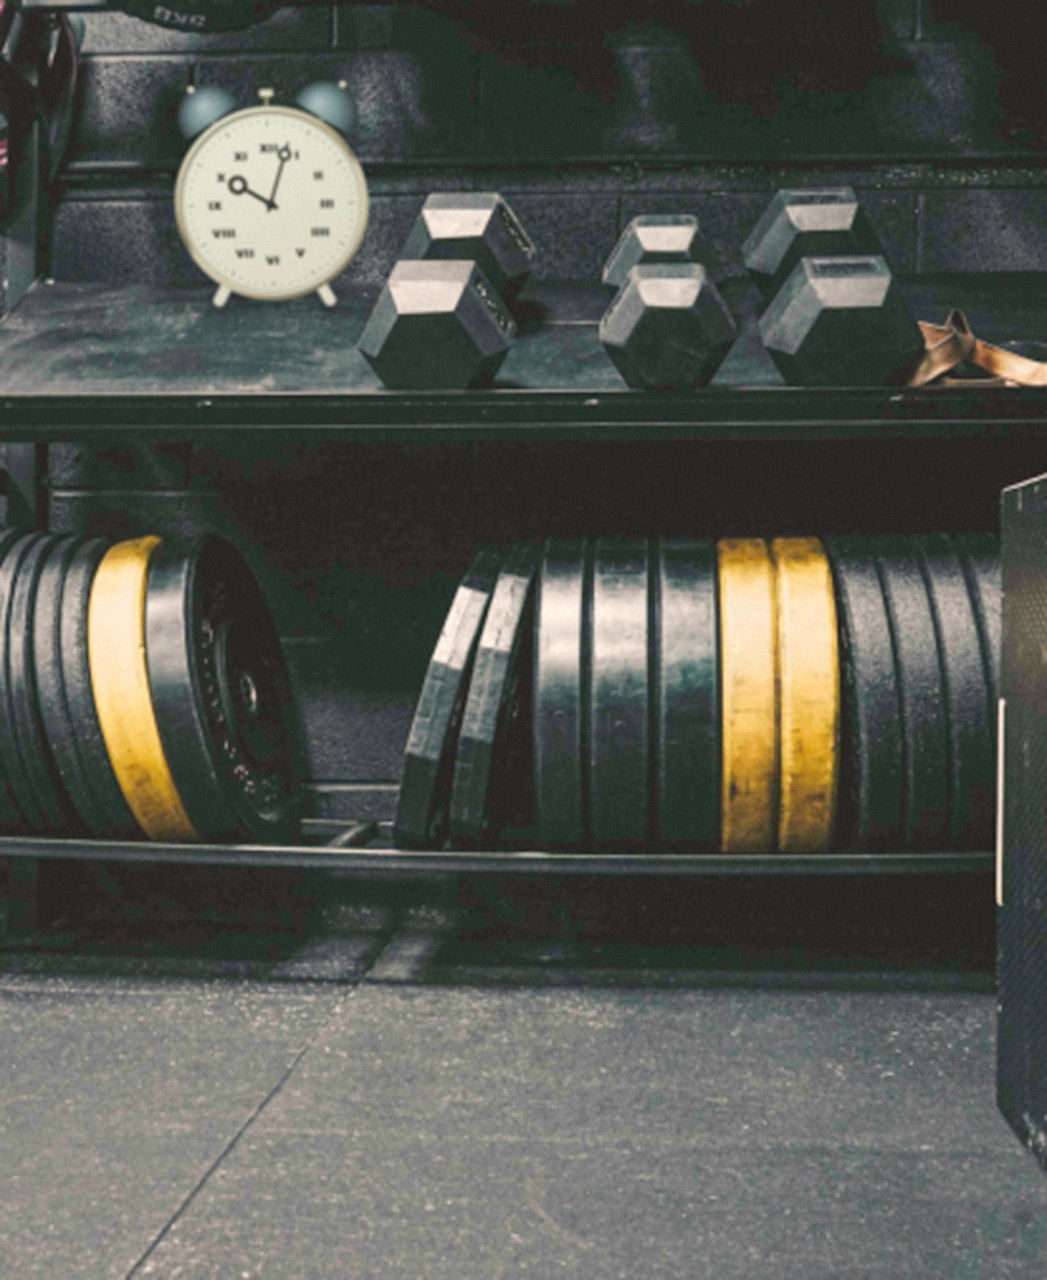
{"hour": 10, "minute": 3}
